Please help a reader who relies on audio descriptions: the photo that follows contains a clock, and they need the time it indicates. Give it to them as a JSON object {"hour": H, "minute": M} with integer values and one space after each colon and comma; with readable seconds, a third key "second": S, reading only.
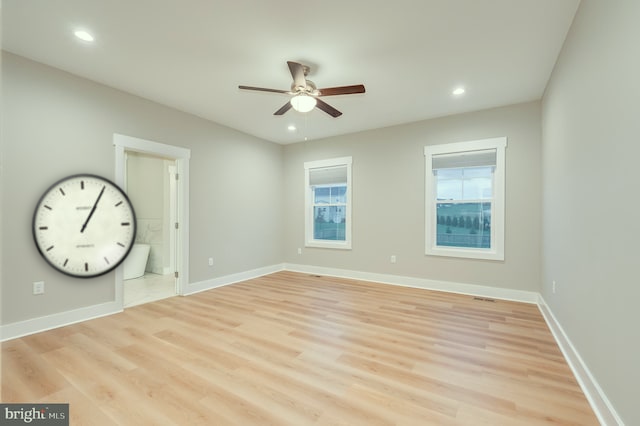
{"hour": 1, "minute": 5}
